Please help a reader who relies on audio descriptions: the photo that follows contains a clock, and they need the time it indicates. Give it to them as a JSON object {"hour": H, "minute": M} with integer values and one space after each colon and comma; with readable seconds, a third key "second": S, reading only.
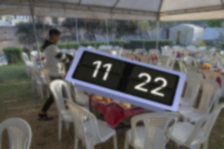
{"hour": 11, "minute": 22}
